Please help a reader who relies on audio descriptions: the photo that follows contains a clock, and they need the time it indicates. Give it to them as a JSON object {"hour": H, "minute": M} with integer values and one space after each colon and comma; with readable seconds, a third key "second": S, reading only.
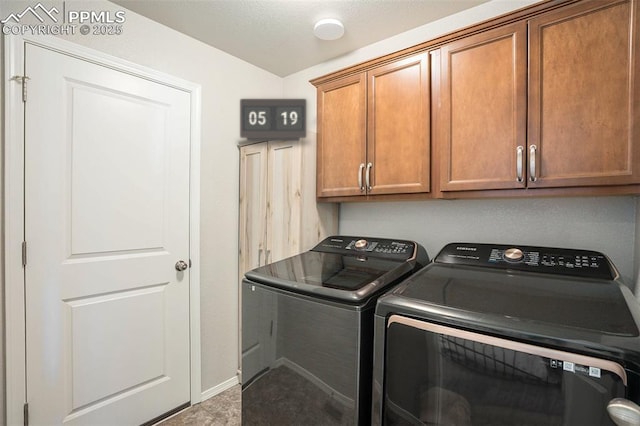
{"hour": 5, "minute": 19}
